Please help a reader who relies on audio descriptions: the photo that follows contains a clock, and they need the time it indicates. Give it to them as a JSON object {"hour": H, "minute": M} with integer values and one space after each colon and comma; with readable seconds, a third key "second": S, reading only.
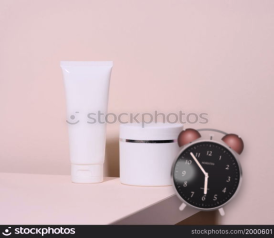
{"hour": 5, "minute": 53}
